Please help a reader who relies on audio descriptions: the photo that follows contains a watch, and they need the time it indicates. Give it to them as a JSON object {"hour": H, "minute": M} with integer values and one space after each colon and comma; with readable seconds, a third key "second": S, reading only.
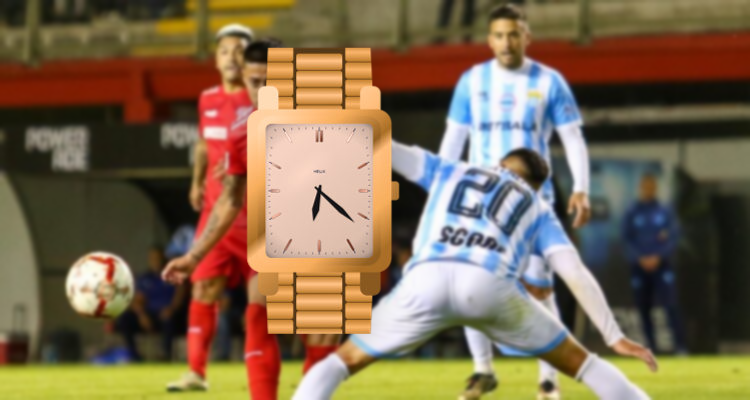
{"hour": 6, "minute": 22}
